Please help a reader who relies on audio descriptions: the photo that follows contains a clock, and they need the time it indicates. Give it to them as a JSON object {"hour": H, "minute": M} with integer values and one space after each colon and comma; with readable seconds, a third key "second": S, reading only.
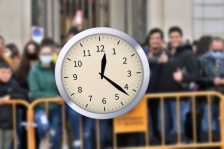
{"hour": 12, "minute": 22}
